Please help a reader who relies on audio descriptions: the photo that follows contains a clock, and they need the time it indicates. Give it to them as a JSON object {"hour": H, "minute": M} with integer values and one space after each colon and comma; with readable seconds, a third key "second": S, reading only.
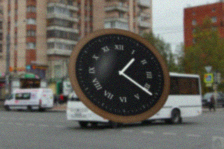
{"hour": 1, "minute": 21}
